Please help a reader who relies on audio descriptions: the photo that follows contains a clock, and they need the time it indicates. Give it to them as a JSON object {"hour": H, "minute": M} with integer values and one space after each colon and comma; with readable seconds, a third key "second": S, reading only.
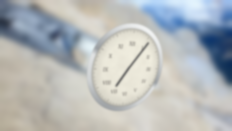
{"hour": 7, "minute": 6}
